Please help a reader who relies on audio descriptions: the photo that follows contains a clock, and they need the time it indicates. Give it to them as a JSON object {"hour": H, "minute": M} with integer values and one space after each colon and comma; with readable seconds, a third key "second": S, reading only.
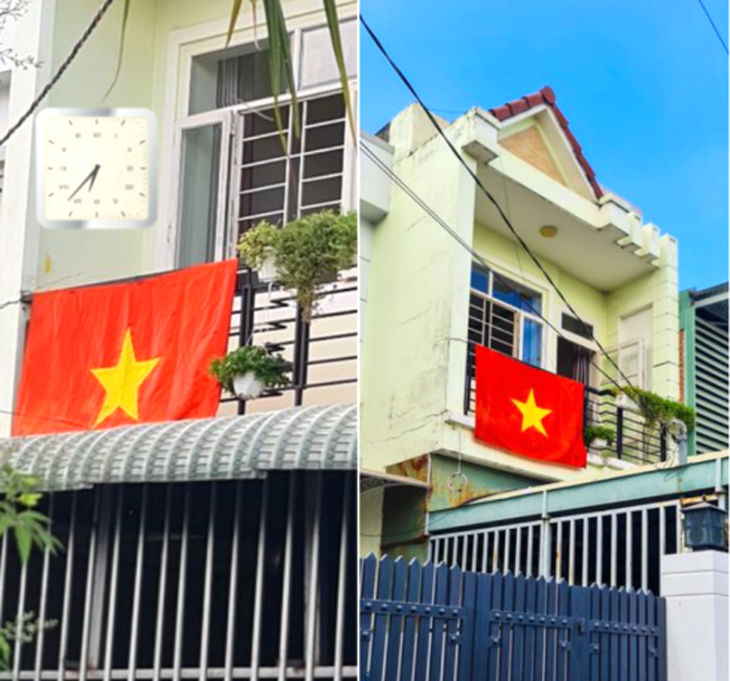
{"hour": 6, "minute": 37}
